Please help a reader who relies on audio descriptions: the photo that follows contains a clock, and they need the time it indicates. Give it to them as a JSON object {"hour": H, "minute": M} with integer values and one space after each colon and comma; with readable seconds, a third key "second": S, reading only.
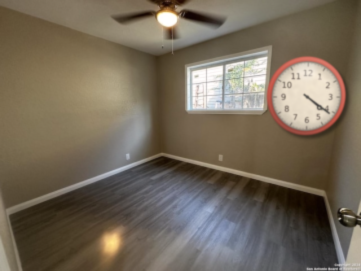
{"hour": 4, "minute": 21}
